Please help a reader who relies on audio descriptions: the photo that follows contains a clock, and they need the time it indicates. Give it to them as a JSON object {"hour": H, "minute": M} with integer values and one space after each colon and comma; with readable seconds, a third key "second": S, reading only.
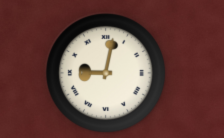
{"hour": 9, "minute": 2}
